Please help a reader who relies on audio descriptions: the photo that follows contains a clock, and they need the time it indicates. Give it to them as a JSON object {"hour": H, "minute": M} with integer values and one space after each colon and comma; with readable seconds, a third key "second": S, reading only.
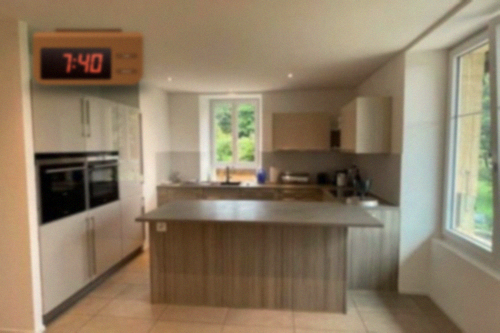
{"hour": 7, "minute": 40}
